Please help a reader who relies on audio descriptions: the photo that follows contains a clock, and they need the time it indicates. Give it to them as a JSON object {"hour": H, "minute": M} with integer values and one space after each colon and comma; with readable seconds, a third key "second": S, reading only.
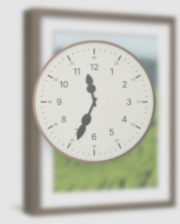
{"hour": 11, "minute": 34}
